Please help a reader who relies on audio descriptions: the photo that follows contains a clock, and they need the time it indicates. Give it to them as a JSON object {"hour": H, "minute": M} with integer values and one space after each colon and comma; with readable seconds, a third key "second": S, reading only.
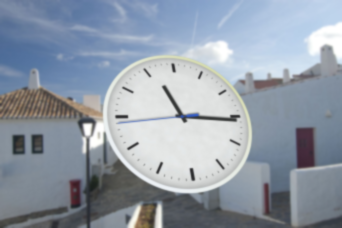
{"hour": 11, "minute": 15, "second": 44}
